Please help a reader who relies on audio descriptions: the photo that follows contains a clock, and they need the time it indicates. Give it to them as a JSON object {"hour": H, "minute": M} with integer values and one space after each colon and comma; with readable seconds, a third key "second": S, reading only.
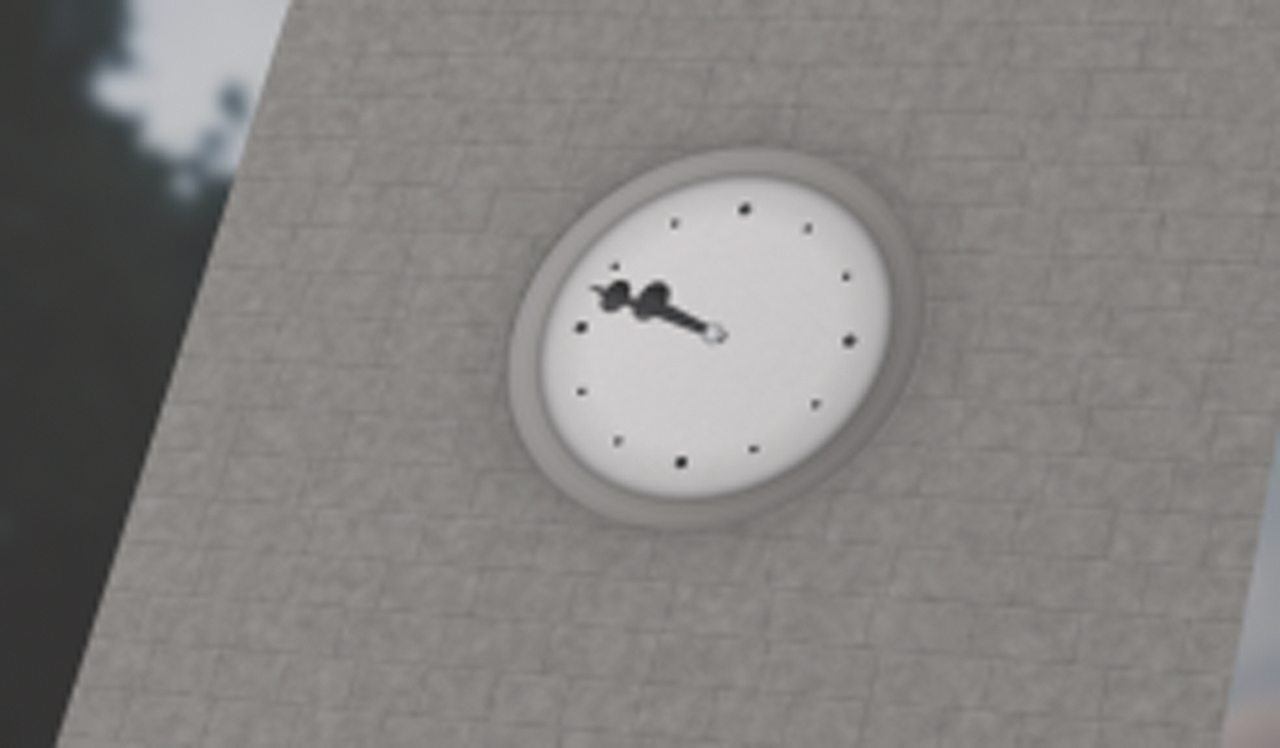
{"hour": 9, "minute": 48}
